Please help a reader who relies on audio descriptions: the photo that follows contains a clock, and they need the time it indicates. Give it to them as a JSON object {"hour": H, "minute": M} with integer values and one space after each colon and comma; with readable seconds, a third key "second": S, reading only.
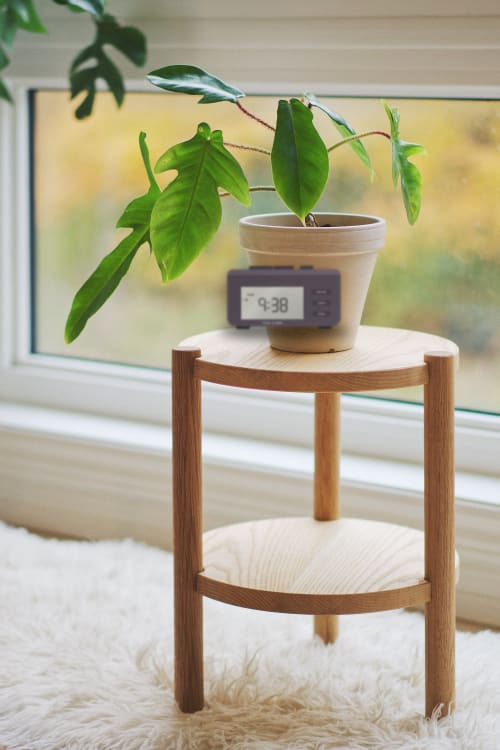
{"hour": 9, "minute": 38}
